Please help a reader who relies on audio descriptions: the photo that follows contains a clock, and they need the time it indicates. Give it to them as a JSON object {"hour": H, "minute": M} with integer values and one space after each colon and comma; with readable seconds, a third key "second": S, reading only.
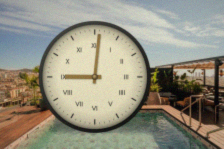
{"hour": 9, "minute": 1}
